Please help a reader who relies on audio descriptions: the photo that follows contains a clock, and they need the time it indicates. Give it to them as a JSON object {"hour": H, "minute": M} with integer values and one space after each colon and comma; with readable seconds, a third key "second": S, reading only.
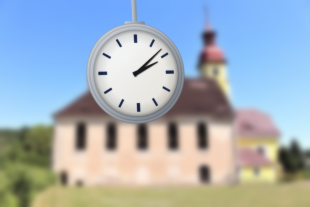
{"hour": 2, "minute": 8}
